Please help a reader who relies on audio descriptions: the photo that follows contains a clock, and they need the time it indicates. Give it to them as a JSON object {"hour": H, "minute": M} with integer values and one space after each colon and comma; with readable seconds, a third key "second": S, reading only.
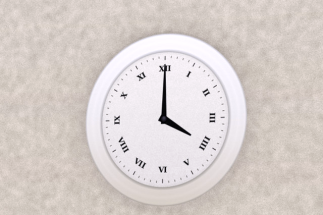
{"hour": 4, "minute": 0}
